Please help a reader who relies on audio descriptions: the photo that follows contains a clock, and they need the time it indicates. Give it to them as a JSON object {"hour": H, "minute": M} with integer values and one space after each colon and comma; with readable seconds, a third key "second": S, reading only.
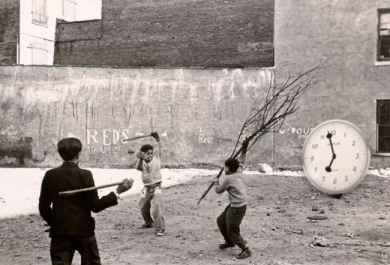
{"hour": 6, "minute": 58}
